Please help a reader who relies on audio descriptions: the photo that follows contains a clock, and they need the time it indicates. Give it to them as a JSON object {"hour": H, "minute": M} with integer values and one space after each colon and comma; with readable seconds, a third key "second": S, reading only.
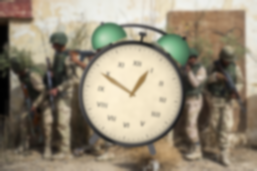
{"hour": 12, "minute": 49}
